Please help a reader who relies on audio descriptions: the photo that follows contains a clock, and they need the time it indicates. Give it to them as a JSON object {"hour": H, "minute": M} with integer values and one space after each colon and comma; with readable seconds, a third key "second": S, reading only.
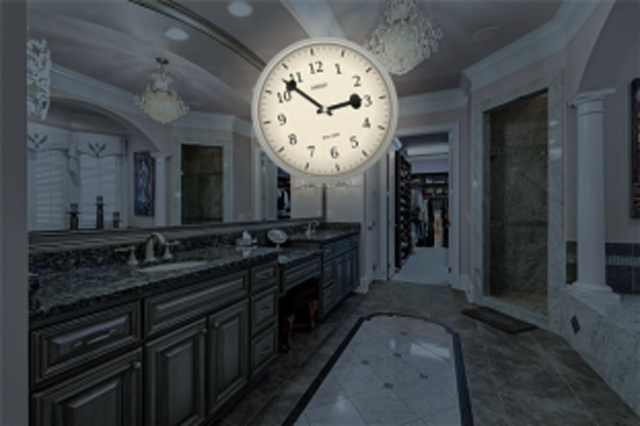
{"hour": 2, "minute": 53}
